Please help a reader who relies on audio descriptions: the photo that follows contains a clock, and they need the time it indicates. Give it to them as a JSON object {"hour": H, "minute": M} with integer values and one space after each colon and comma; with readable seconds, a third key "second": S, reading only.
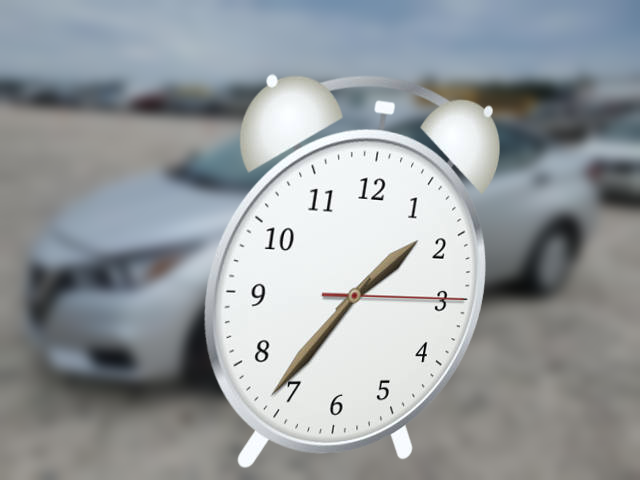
{"hour": 1, "minute": 36, "second": 15}
